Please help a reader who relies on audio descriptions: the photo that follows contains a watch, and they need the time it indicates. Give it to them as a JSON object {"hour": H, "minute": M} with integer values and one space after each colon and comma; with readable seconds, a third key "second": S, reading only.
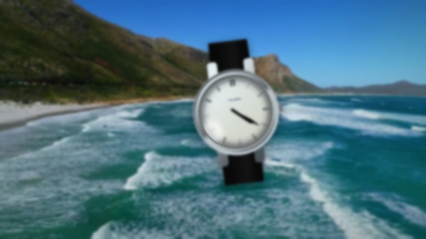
{"hour": 4, "minute": 21}
